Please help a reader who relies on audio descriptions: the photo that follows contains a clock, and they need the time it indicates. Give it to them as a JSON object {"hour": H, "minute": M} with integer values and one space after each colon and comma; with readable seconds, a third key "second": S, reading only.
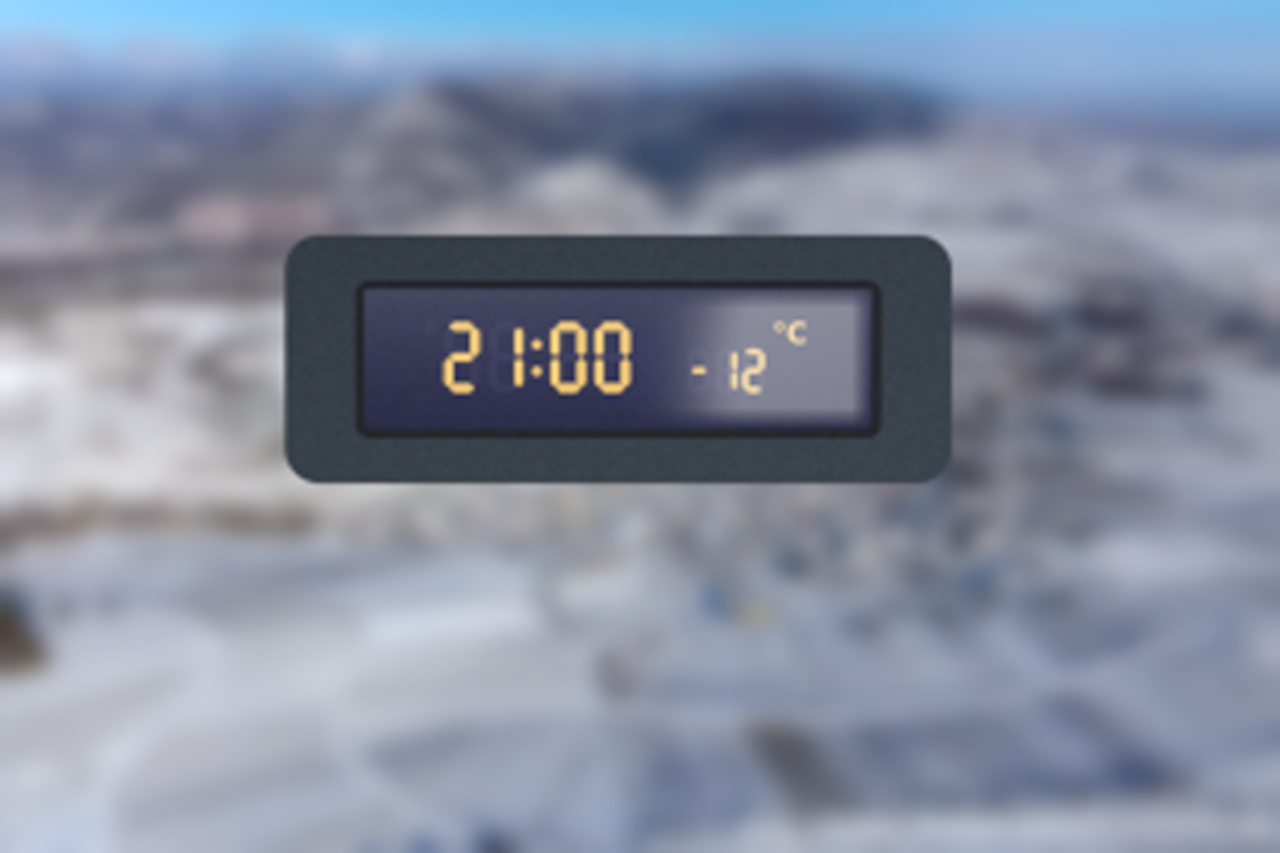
{"hour": 21, "minute": 0}
